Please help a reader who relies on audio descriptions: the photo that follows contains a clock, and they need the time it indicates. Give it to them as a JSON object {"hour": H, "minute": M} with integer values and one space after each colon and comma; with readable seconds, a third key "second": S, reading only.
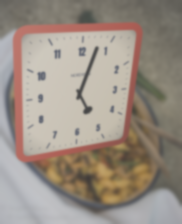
{"hour": 5, "minute": 3}
